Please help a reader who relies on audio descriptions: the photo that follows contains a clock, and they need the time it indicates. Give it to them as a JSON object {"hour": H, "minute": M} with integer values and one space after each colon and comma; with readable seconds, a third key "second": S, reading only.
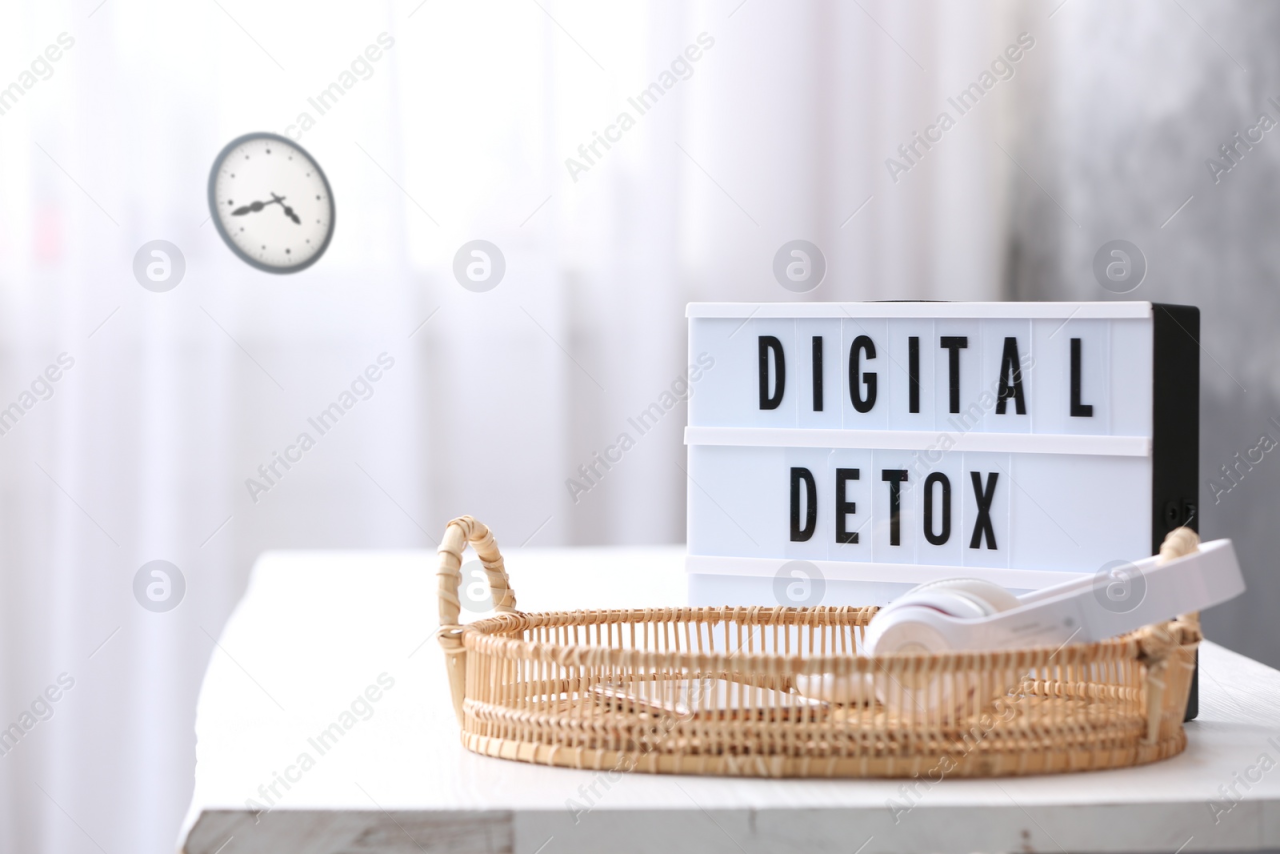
{"hour": 4, "minute": 43}
